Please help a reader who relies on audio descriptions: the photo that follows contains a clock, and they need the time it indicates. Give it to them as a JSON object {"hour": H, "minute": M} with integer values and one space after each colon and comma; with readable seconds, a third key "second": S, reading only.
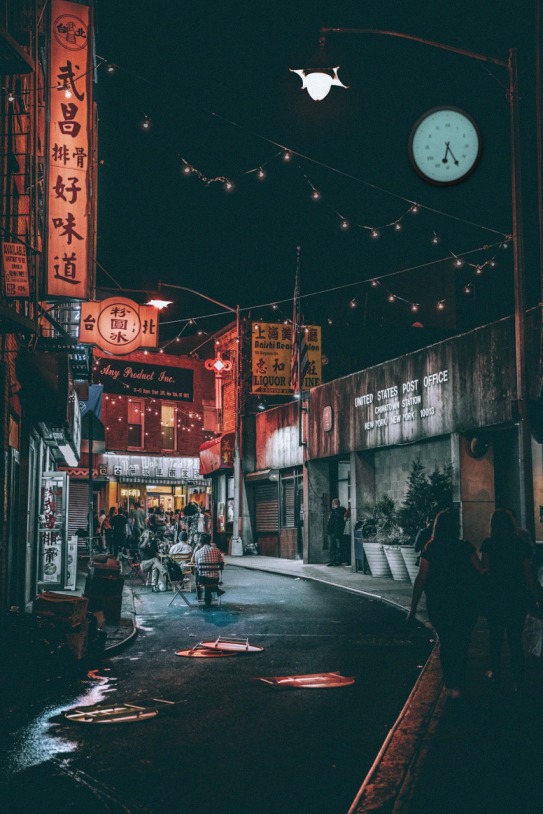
{"hour": 6, "minute": 25}
